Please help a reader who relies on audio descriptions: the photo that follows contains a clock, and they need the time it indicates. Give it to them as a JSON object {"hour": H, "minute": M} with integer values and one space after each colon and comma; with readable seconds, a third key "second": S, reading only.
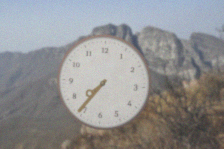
{"hour": 7, "minute": 36}
